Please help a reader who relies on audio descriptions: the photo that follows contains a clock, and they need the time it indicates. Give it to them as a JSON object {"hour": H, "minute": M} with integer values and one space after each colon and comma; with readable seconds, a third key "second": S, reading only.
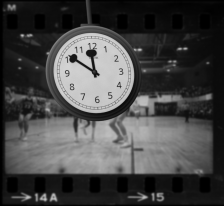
{"hour": 11, "minute": 51}
